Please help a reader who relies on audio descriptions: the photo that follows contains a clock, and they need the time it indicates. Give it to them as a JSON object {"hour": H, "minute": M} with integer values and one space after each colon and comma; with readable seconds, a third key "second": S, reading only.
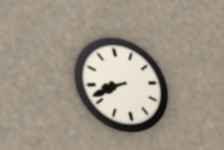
{"hour": 8, "minute": 42}
